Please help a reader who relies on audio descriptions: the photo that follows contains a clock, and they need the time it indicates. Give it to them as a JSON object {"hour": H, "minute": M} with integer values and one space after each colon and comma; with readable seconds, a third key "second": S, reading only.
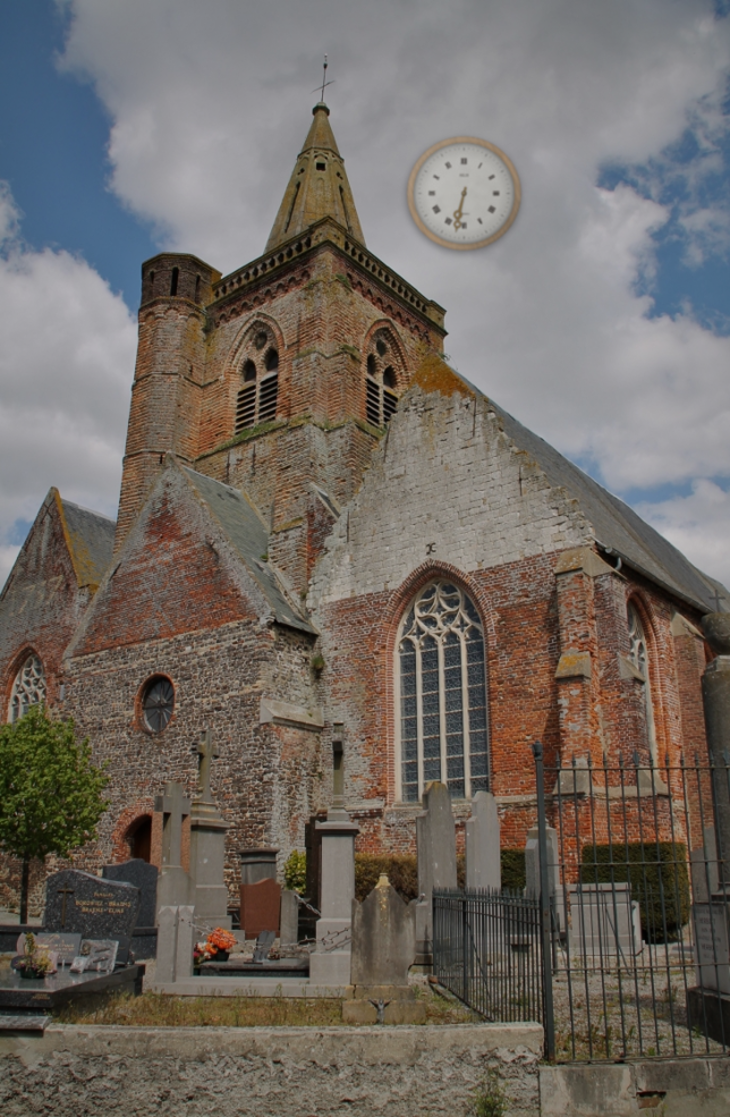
{"hour": 6, "minute": 32}
